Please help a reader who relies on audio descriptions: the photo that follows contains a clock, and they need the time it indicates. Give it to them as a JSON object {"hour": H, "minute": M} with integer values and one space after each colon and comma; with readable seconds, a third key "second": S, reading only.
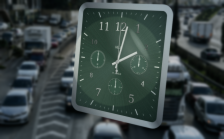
{"hour": 2, "minute": 2}
